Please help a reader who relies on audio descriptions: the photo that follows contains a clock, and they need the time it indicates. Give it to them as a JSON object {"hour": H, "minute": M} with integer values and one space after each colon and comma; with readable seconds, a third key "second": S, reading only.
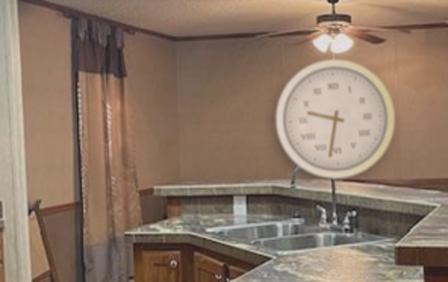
{"hour": 9, "minute": 32}
